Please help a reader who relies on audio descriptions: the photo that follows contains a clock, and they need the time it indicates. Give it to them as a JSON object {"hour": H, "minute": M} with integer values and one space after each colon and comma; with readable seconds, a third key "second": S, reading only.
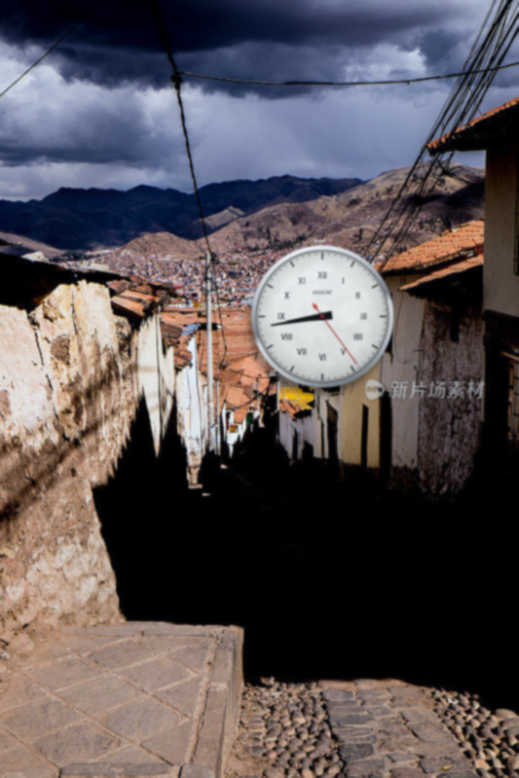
{"hour": 8, "minute": 43, "second": 24}
